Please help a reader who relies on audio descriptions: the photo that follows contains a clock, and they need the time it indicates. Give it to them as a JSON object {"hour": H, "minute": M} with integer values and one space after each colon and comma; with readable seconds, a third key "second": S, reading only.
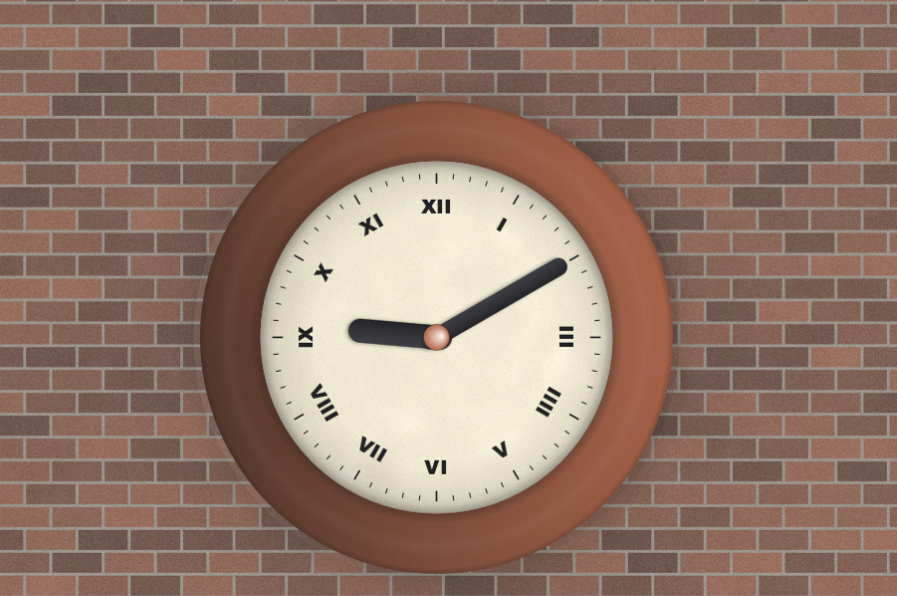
{"hour": 9, "minute": 10}
